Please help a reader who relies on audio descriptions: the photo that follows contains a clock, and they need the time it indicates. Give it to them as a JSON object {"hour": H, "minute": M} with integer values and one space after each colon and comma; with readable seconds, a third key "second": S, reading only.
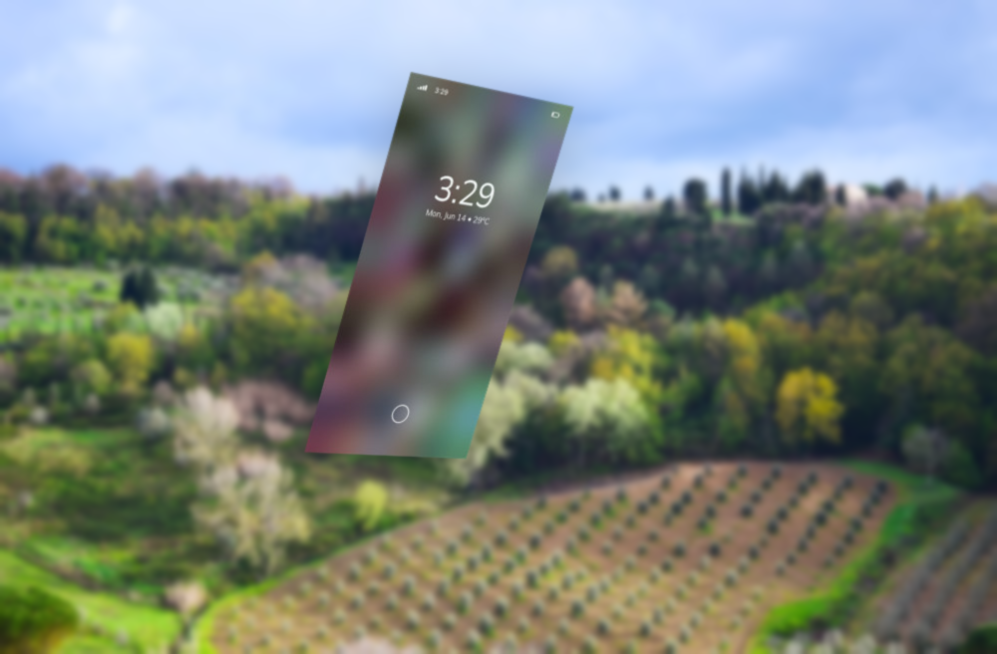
{"hour": 3, "minute": 29}
